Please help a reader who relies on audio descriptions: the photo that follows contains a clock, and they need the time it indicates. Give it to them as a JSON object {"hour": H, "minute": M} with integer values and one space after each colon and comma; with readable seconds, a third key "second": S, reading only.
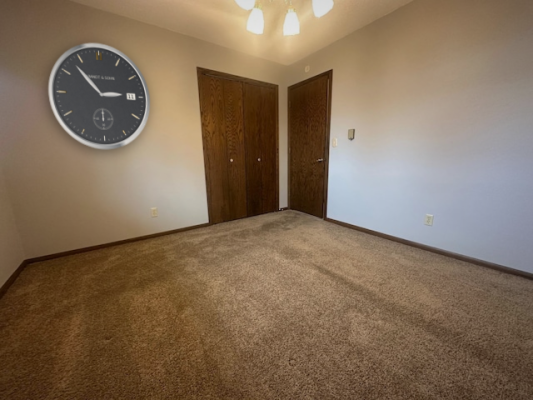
{"hour": 2, "minute": 53}
